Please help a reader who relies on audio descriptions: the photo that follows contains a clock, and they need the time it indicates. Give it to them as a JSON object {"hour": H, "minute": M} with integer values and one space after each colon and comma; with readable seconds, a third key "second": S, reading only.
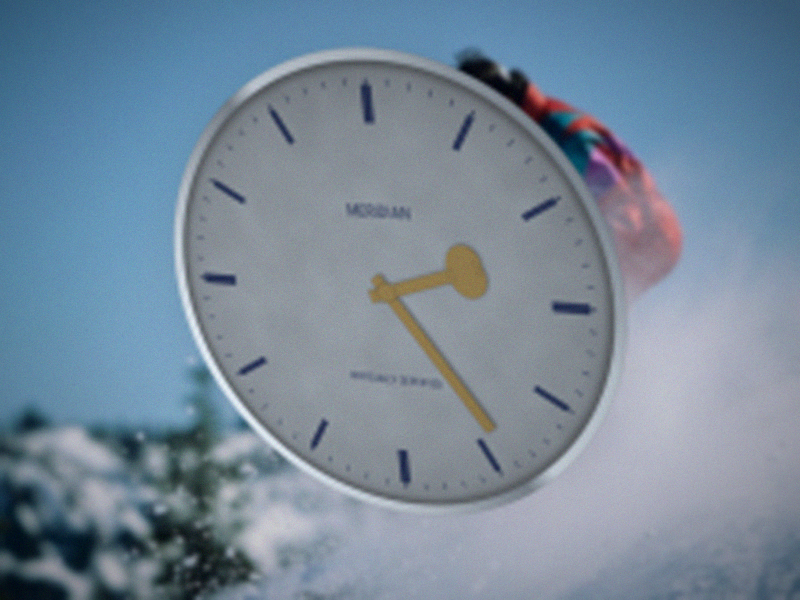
{"hour": 2, "minute": 24}
